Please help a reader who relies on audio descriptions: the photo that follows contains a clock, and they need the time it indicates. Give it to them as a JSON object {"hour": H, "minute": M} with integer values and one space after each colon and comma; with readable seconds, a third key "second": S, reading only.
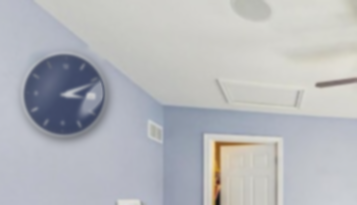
{"hour": 3, "minute": 11}
